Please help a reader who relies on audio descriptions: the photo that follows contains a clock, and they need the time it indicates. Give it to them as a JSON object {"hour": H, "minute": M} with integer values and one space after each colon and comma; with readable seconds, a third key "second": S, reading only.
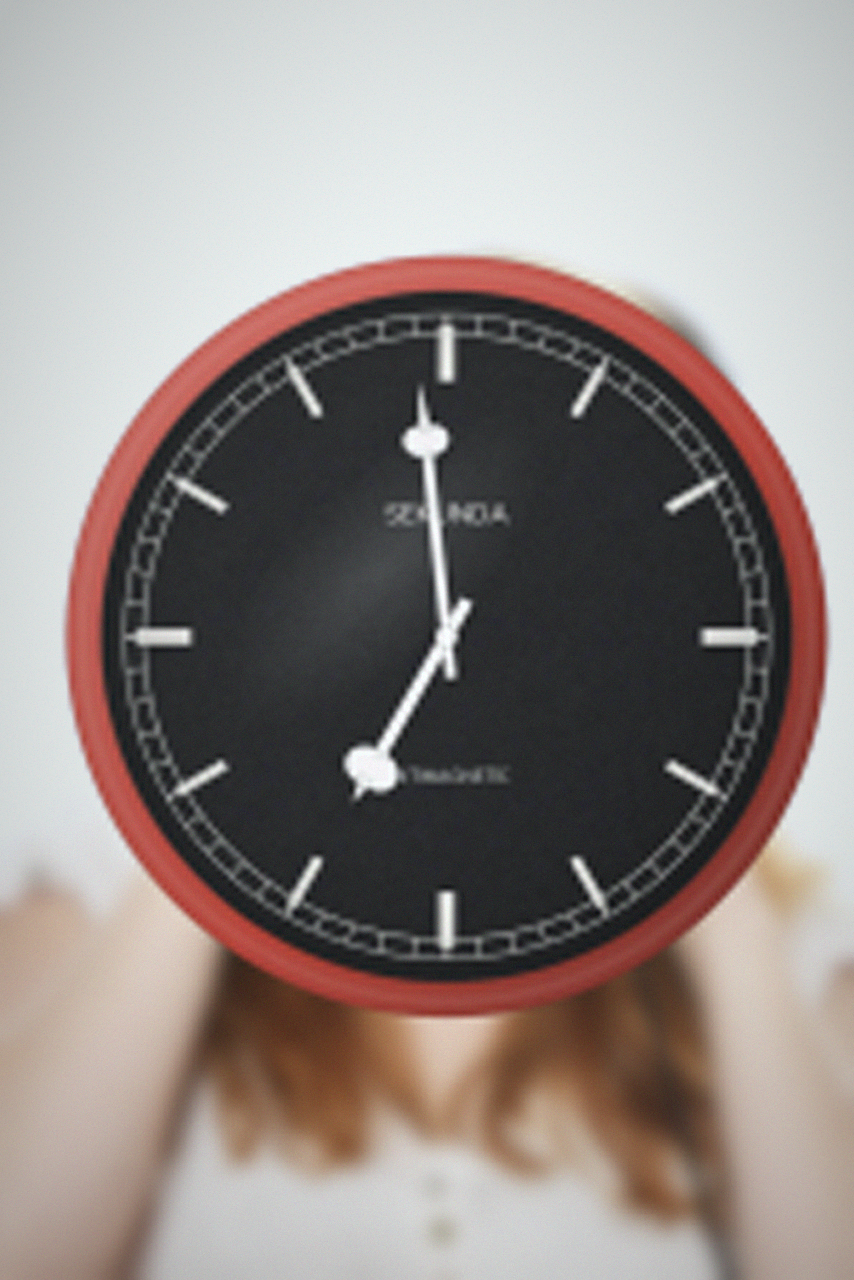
{"hour": 6, "minute": 59}
